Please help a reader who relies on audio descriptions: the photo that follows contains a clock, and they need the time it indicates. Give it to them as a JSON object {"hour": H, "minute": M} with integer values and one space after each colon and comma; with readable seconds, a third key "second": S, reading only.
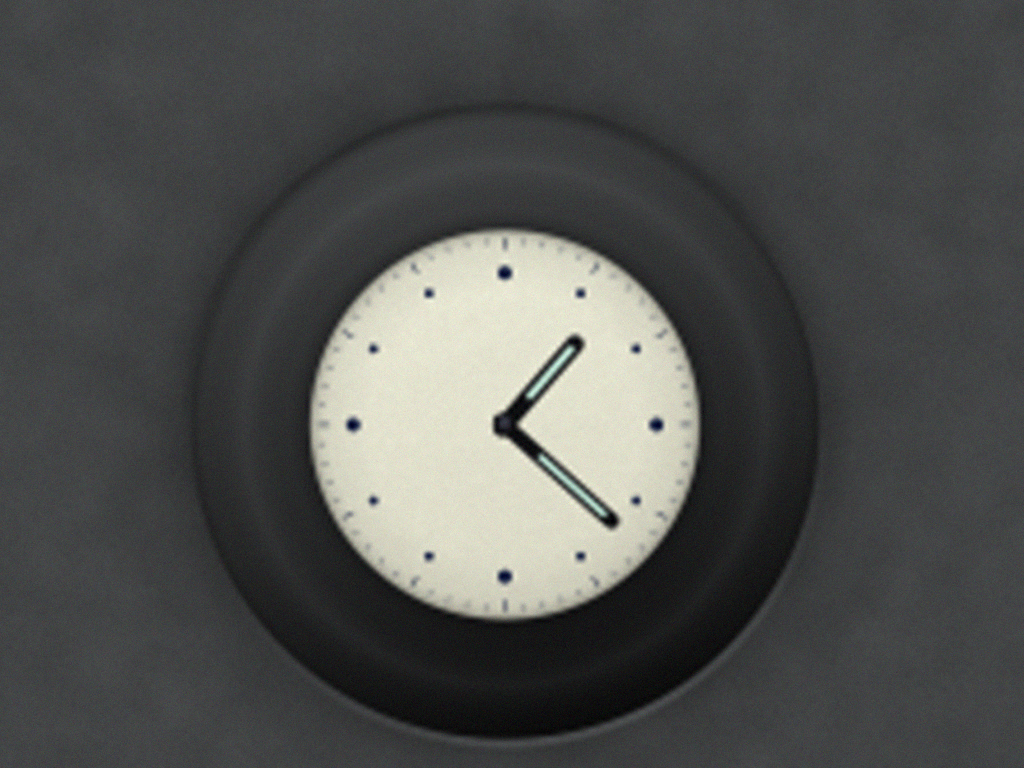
{"hour": 1, "minute": 22}
